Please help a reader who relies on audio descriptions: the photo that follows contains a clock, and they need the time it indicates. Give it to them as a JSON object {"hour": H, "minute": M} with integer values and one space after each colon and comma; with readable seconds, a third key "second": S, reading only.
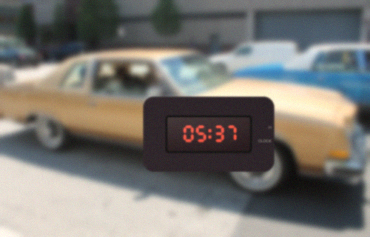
{"hour": 5, "minute": 37}
